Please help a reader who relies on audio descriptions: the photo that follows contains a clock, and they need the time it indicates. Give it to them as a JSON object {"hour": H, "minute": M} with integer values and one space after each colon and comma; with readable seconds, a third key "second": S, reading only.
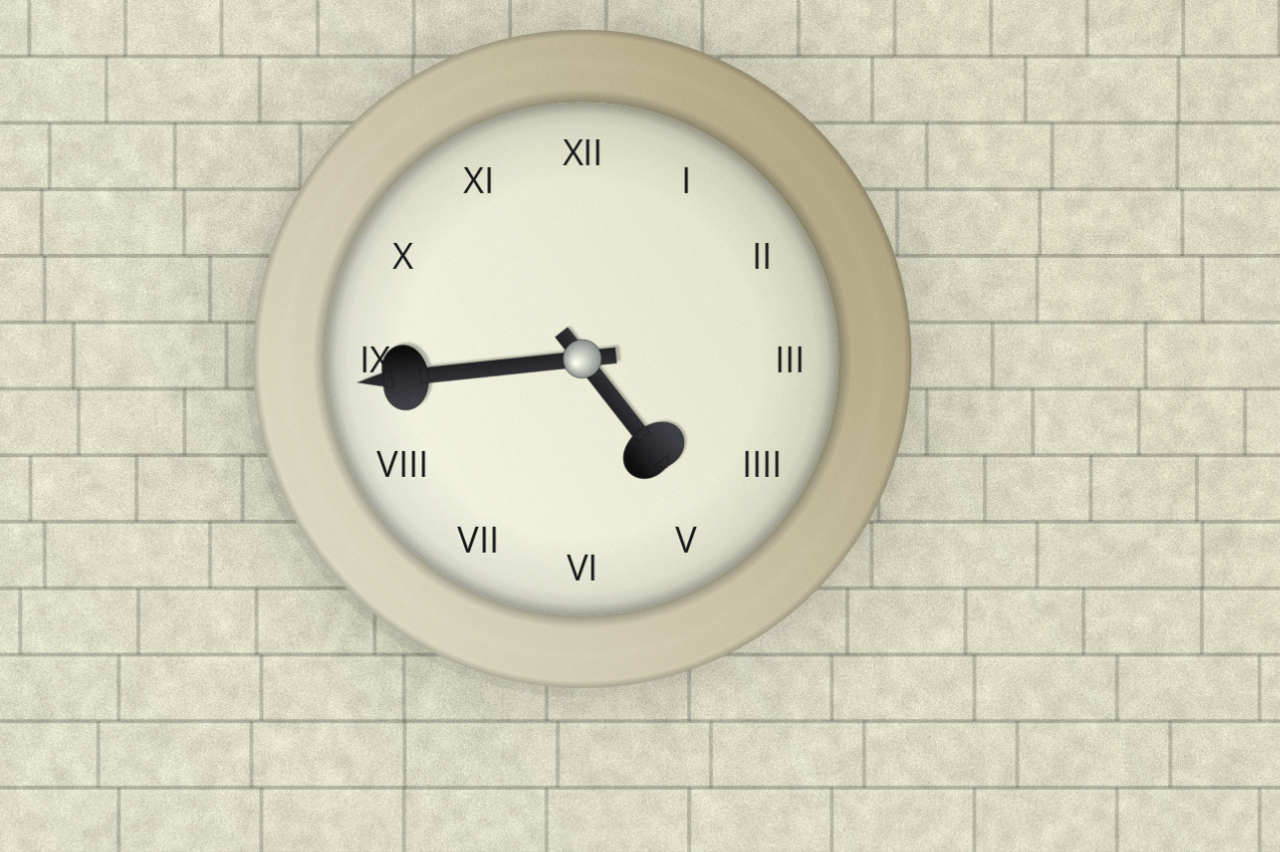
{"hour": 4, "minute": 44}
